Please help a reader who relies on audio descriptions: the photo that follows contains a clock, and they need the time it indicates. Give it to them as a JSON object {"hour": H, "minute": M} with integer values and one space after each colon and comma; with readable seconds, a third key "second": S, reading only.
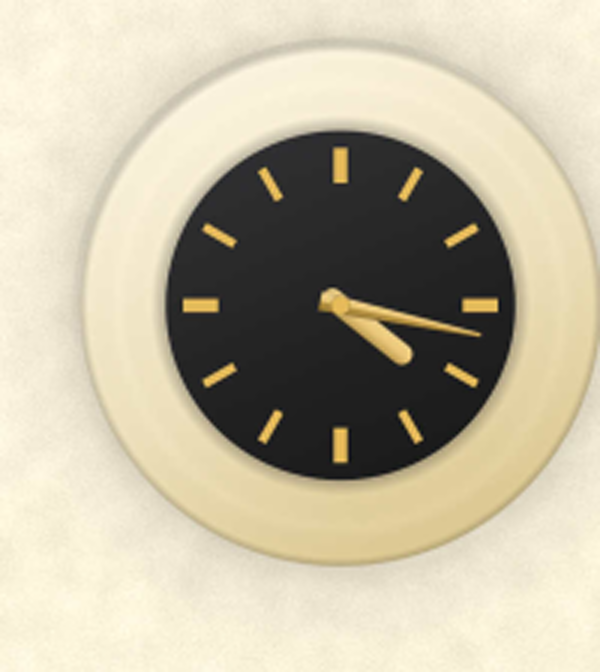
{"hour": 4, "minute": 17}
